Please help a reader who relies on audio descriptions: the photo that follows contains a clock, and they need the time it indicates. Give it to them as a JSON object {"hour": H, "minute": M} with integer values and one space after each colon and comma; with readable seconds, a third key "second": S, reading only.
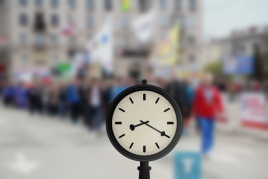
{"hour": 8, "minute": 20}
